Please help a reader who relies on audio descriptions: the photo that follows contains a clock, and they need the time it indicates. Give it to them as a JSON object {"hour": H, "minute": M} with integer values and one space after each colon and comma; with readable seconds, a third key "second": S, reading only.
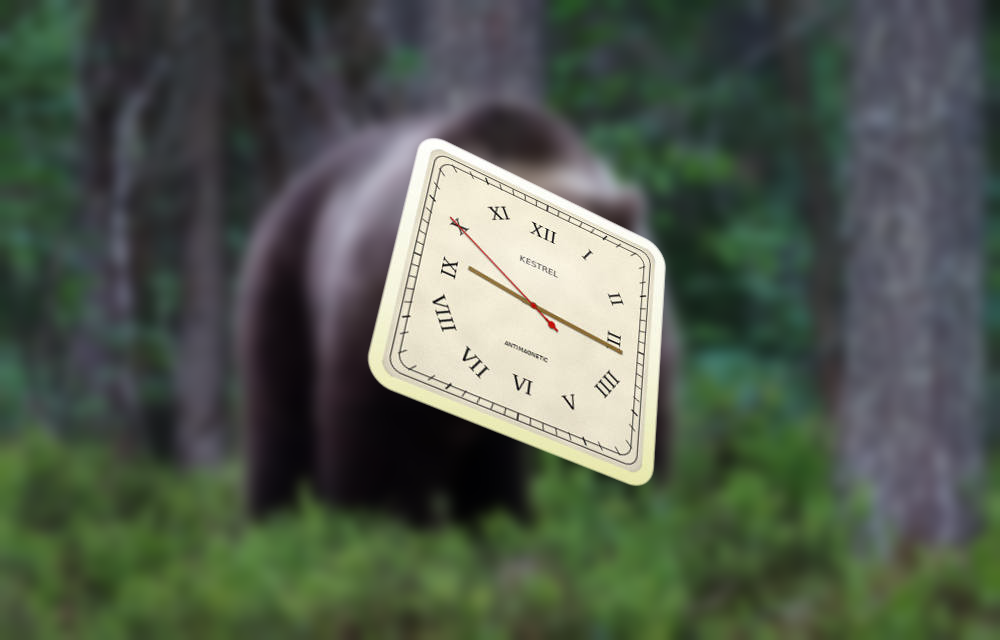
{"hour": 9, "minute": 15, "second": 50}
